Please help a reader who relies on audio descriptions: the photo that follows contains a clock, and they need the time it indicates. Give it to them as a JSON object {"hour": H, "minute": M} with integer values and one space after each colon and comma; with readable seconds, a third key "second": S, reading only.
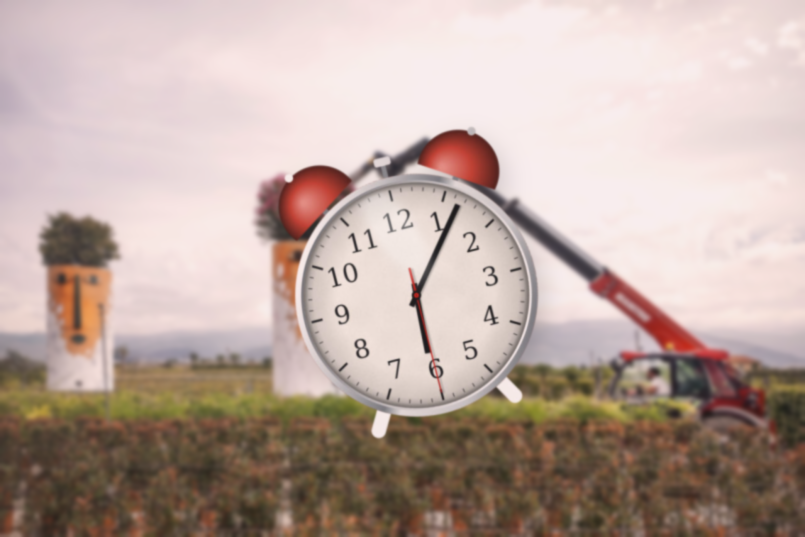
{"hour": 6, "minute": 6, "second": 30}
